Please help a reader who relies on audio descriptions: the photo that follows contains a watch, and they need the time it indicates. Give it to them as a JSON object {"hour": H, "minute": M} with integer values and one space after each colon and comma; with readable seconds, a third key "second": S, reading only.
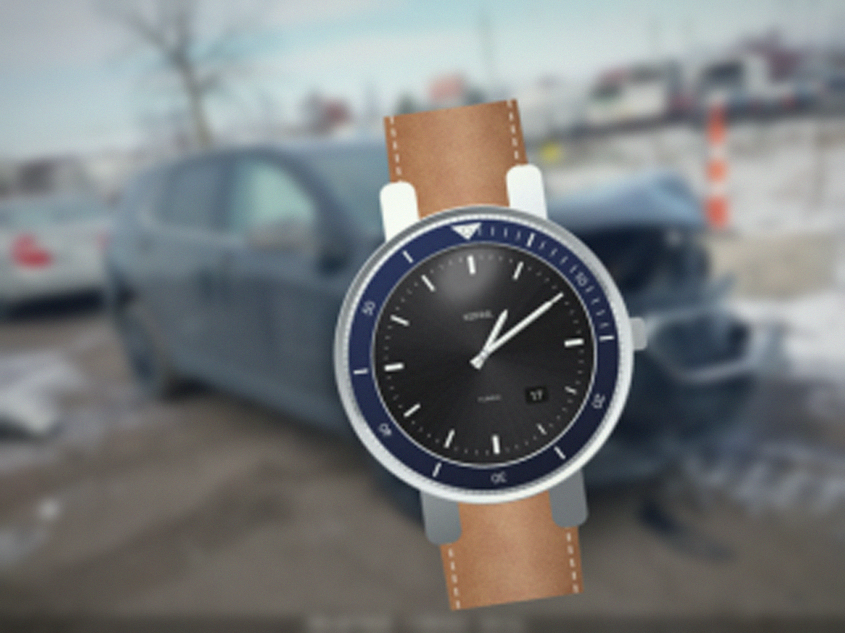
{"hour": 1, "minute": 10}
